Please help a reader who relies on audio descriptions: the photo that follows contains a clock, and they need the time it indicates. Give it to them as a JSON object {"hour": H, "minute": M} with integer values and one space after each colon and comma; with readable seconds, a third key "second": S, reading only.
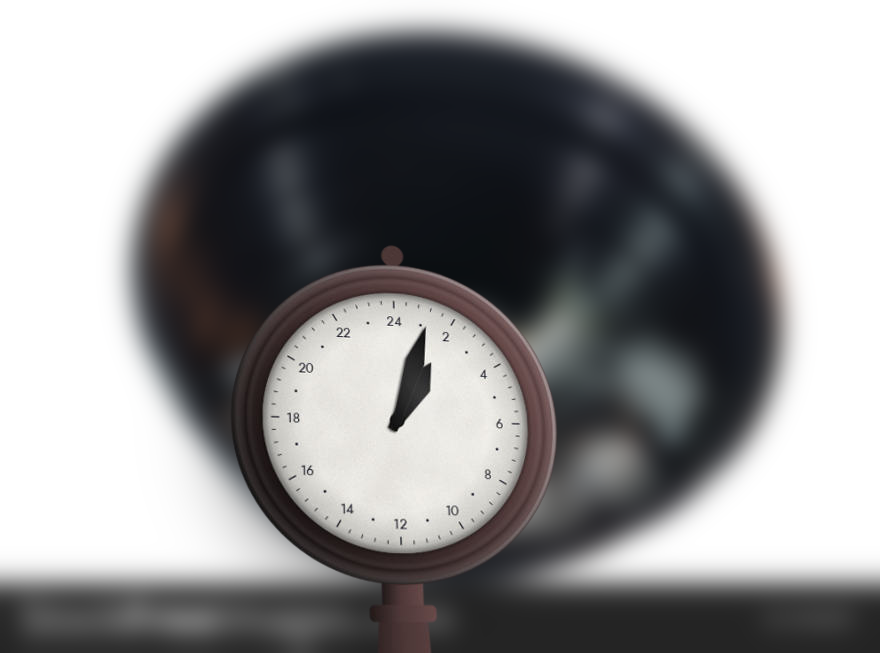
{"hour": 2, "minute": 3}
